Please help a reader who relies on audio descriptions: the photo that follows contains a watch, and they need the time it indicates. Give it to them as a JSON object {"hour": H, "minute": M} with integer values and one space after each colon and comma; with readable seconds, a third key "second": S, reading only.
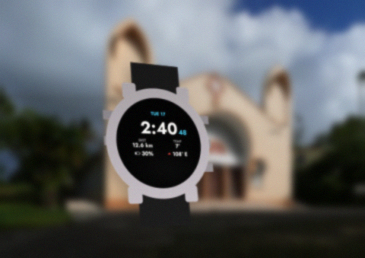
{"hour": 2, "minute": 40}
